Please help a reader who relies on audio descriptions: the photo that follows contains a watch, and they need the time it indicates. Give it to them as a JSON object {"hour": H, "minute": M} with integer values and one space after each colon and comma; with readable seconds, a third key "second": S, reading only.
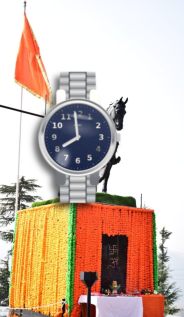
{"hour": 7, "minute": 59}
